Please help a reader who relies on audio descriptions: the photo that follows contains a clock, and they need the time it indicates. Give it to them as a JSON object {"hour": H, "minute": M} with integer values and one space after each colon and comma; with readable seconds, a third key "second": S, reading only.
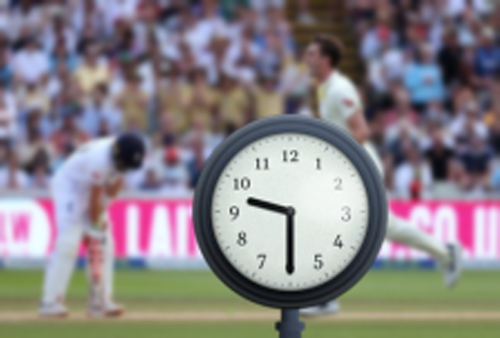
{"hour": 9, "minute": 30}
